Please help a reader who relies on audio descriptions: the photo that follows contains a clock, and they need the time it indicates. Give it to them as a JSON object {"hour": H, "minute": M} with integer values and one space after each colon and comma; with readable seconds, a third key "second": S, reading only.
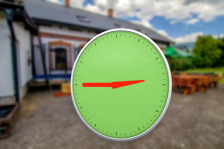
{"hour": 2, "minute": 45}
